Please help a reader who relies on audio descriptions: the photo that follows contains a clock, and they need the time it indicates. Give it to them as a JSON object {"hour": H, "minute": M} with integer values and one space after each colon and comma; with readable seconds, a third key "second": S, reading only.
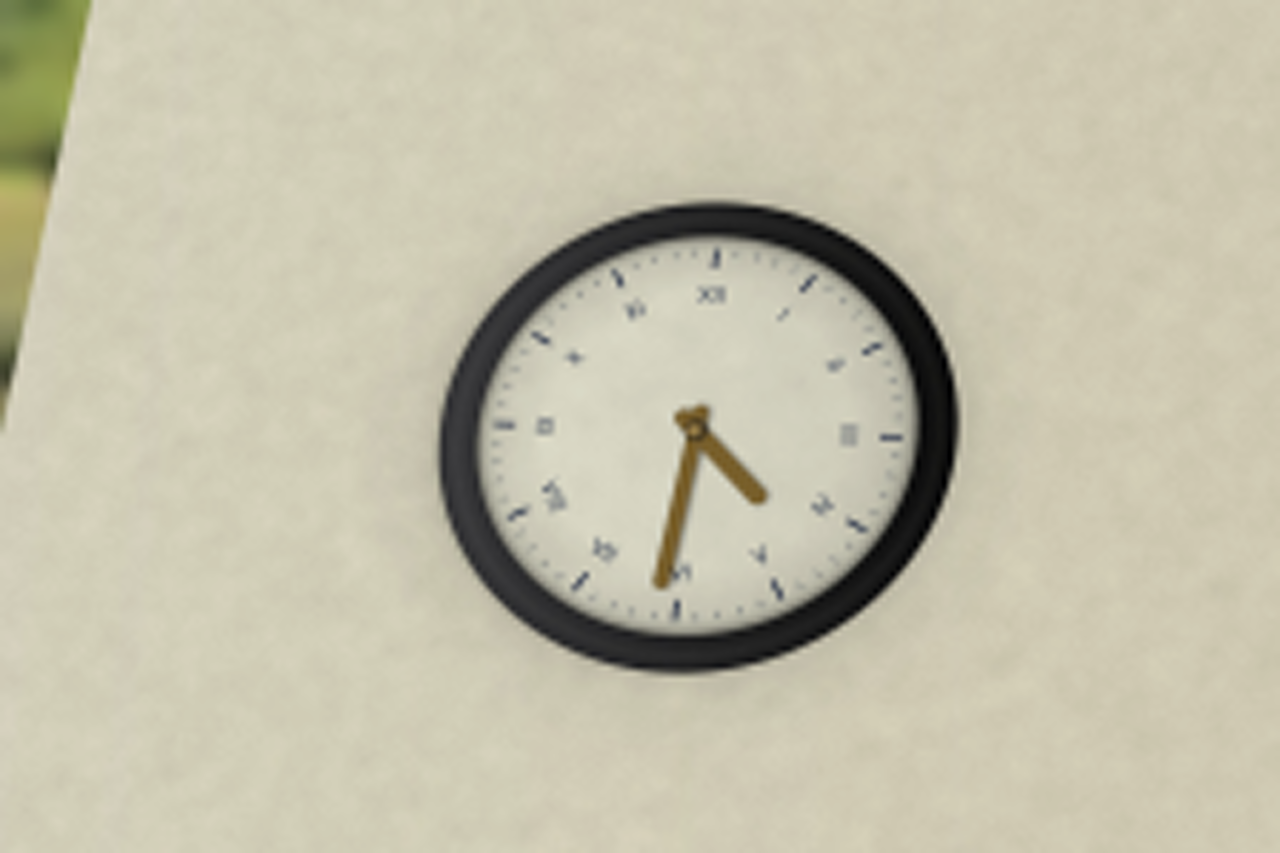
{"hour": 4, "minute": 31}
